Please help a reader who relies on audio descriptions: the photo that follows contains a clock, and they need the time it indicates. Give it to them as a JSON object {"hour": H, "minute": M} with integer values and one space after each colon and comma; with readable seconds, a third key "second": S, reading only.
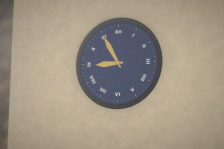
{"hour": 8, "minute": 55}
